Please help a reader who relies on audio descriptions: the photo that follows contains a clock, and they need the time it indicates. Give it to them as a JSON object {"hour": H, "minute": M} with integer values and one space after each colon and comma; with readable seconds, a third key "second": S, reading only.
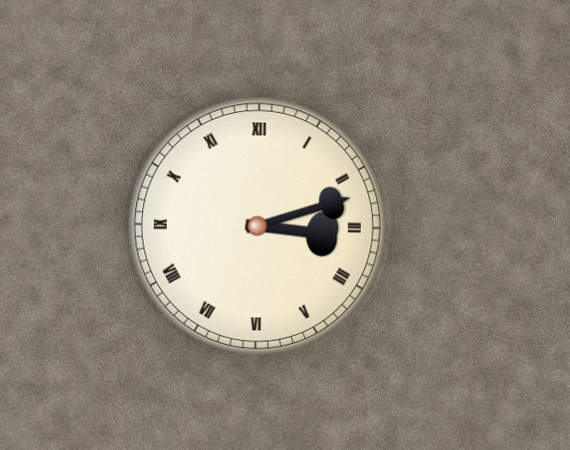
{"hour": 3, "minute": 12}
